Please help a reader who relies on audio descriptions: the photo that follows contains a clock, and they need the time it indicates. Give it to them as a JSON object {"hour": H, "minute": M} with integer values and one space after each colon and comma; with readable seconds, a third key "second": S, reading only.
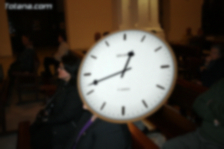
{"hour": 12, "minute": 42}
